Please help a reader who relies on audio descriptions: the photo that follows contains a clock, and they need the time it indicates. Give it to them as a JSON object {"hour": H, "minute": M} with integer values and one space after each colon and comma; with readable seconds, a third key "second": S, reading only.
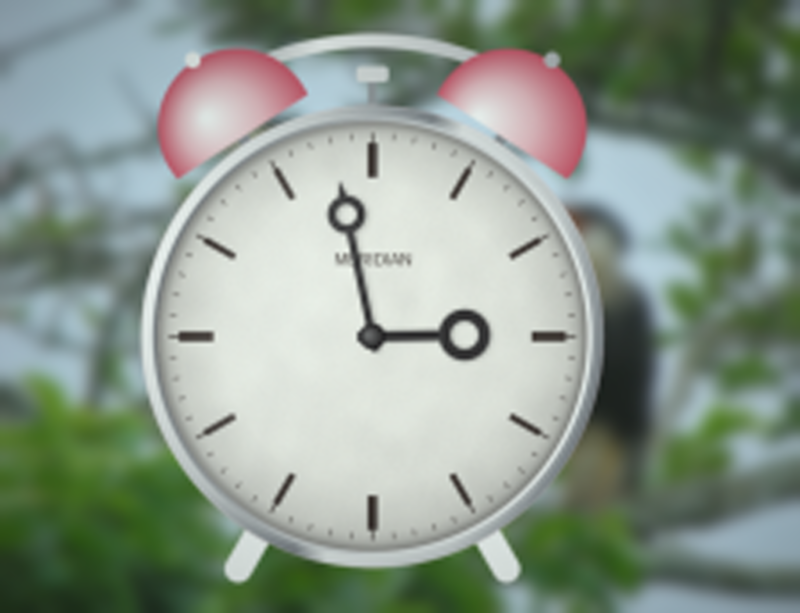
{"hour": 2, "minute": 58}
